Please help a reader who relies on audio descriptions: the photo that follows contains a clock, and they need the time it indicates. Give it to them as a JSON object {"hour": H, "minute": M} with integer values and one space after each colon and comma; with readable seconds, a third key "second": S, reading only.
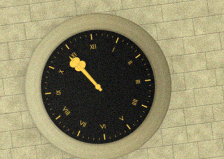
{"hour": 10, "minute": 54}
